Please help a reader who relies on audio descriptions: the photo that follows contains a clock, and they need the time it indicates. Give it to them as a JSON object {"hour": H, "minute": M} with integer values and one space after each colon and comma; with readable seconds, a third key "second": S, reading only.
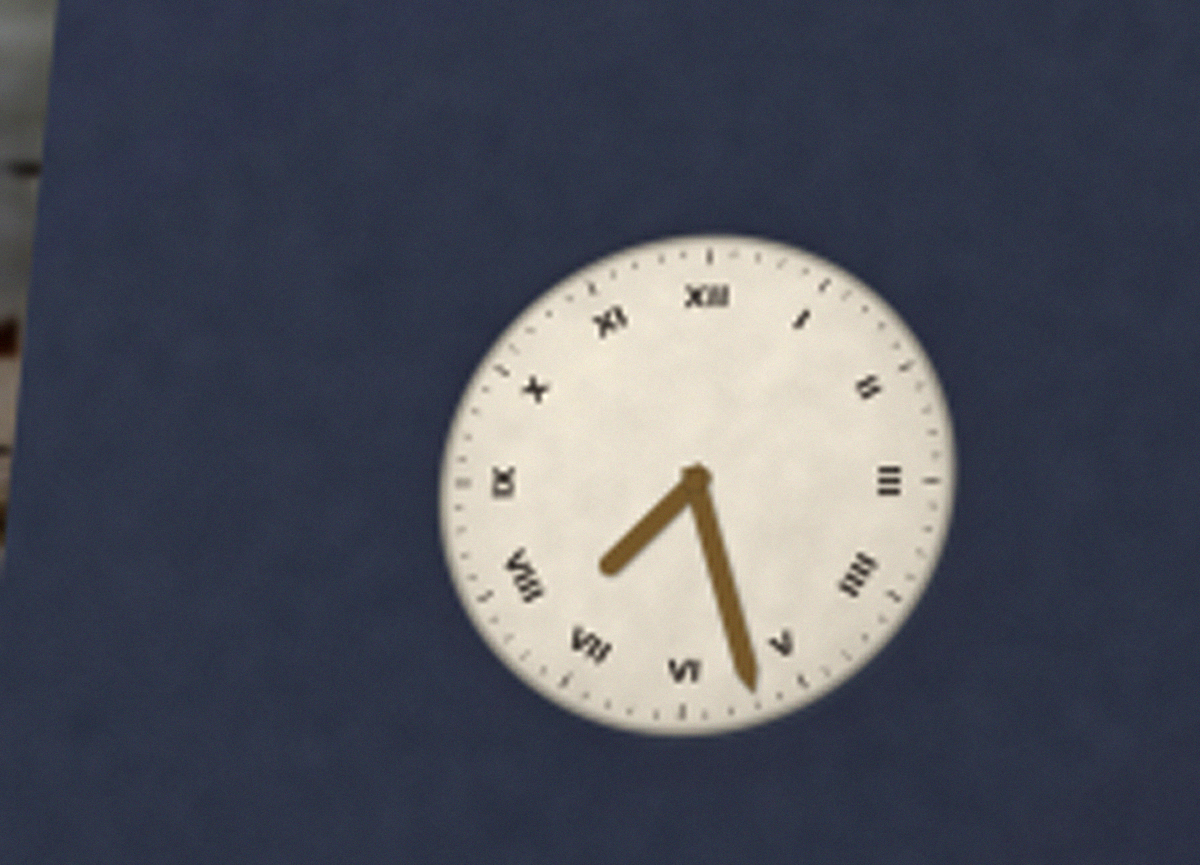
{"hour": 7, "minute": 27}
